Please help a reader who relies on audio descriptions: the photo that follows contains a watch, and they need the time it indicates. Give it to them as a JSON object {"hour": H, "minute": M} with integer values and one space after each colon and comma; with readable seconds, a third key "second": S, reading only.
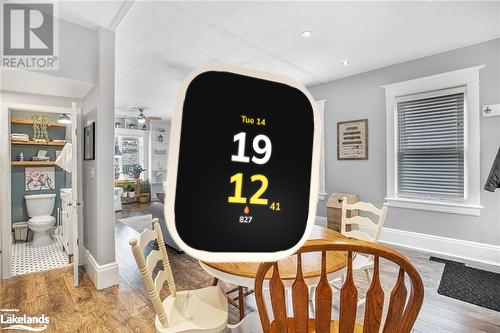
{"hour": 19, "minute": 12, "second": 41}
